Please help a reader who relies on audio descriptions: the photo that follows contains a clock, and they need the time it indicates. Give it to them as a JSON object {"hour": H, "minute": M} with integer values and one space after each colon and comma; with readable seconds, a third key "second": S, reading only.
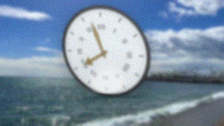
{"hour": 7, "minute": 57}
